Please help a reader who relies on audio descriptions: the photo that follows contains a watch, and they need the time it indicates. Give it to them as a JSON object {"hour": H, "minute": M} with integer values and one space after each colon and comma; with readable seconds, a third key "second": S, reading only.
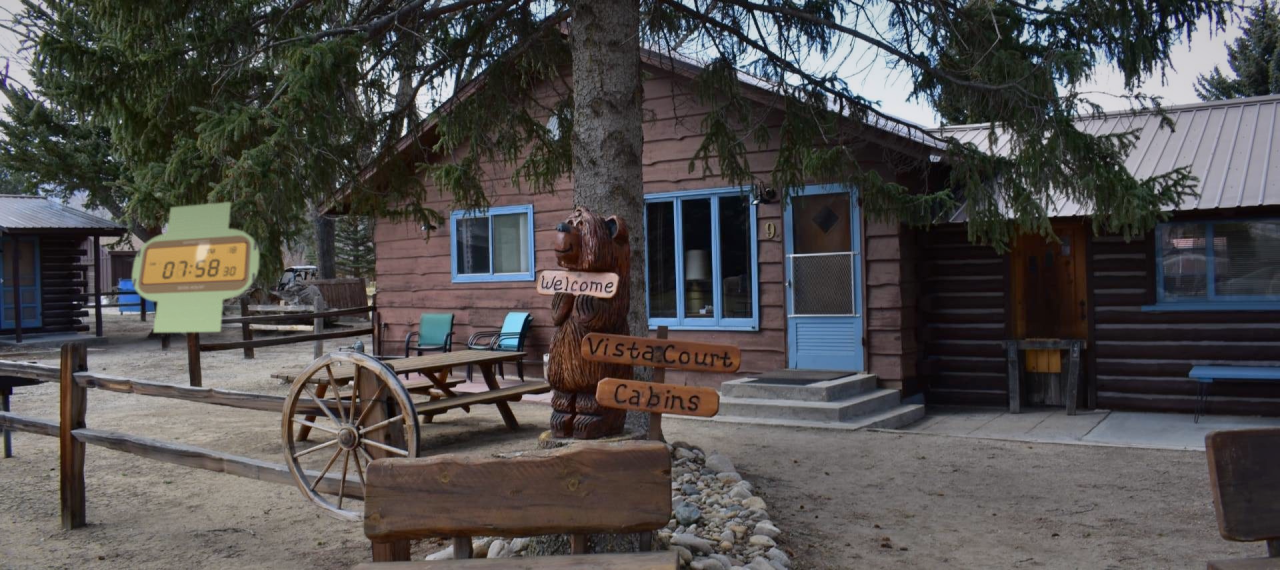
{"hour": 7, "minute": 58}
